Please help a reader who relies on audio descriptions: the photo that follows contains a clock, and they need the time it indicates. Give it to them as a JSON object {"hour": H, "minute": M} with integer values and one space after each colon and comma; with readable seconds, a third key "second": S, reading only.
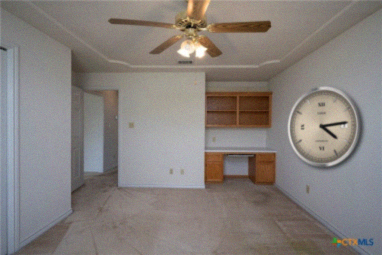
{"hour": 4, "minute": 14}
